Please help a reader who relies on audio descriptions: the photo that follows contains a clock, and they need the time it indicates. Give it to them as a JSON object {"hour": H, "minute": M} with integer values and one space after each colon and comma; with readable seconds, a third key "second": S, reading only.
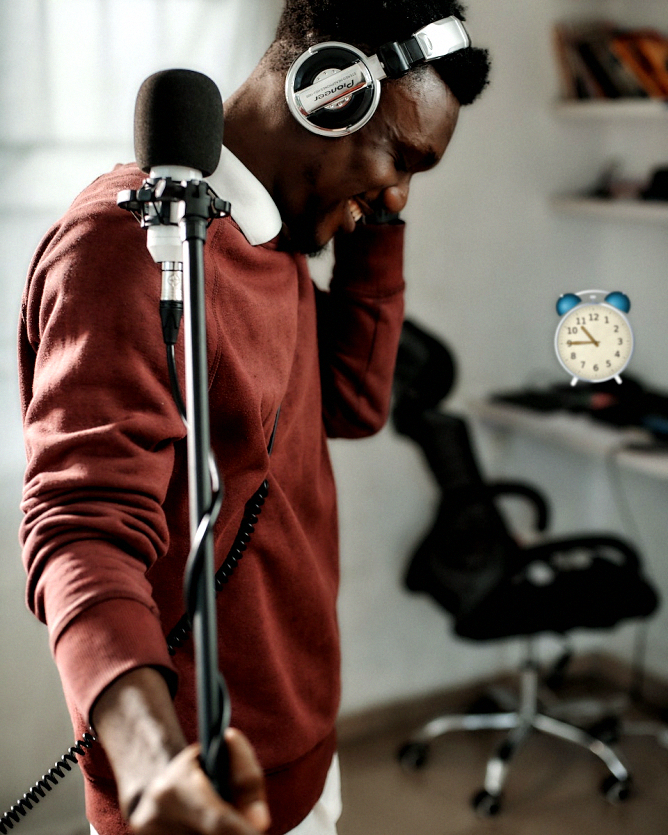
{"hour": 10, "minute": 45}
